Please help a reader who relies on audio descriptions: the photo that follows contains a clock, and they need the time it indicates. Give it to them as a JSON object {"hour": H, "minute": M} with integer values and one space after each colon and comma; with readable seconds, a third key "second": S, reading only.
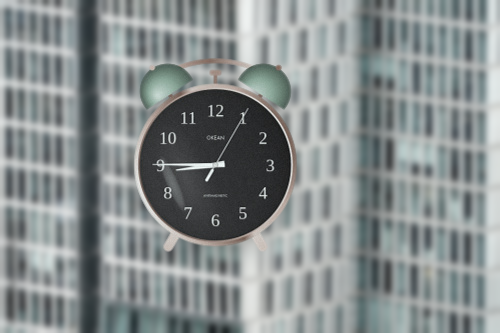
{"hour": 8, "minute": 45, "second": 5}
